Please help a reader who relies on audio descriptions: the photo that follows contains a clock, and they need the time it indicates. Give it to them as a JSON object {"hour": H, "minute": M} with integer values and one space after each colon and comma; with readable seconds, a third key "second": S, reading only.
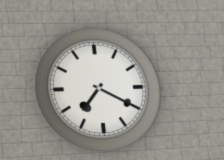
{"hour": 7, "minute": 20}
